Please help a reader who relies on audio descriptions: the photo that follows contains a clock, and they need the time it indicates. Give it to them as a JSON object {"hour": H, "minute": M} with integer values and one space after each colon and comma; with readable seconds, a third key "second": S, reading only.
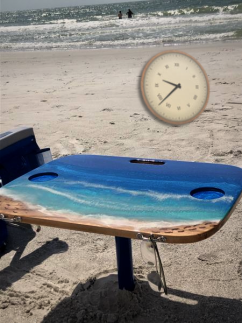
{"hour": 9, "minute": 38}
